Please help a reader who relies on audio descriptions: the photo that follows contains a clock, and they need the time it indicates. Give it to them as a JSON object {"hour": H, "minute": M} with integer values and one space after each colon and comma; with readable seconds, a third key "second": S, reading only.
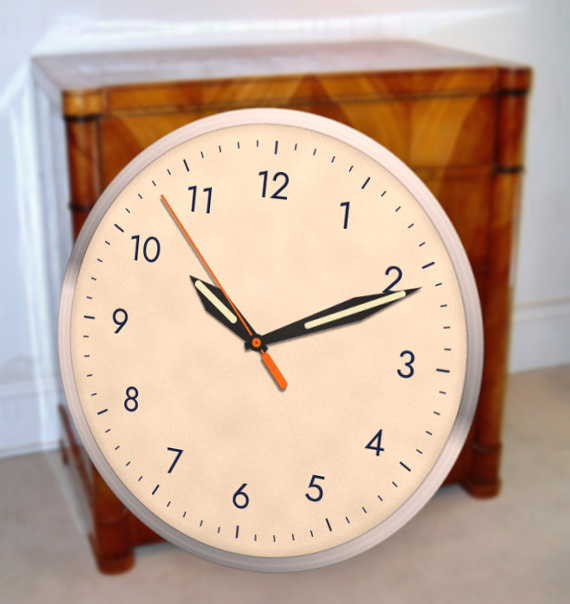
{"hour": 10, "minute": 10, "second": 53}
